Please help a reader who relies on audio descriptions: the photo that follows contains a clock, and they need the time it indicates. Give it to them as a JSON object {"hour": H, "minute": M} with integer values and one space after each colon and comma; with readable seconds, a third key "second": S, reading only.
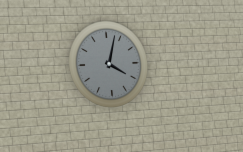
{"hour": 4, "minute": 3}
